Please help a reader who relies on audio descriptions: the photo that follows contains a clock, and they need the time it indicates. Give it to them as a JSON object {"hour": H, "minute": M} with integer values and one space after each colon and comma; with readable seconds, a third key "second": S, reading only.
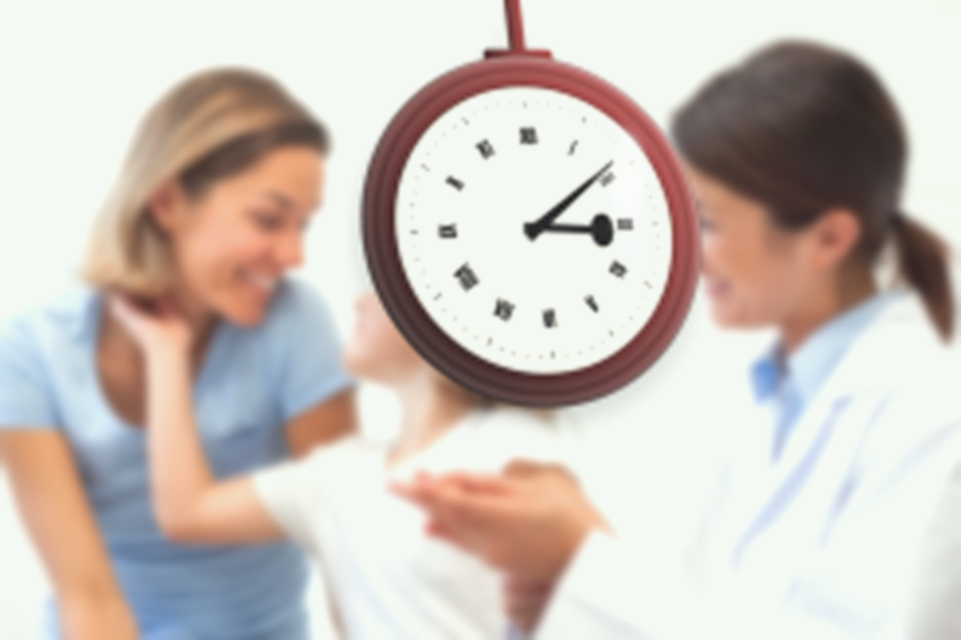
{"hour": 3, "minute": 9}
